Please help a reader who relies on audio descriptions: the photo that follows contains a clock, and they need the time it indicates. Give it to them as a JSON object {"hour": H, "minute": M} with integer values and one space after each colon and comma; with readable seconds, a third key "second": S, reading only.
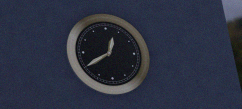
{"hour": 12, "minute": 40}
